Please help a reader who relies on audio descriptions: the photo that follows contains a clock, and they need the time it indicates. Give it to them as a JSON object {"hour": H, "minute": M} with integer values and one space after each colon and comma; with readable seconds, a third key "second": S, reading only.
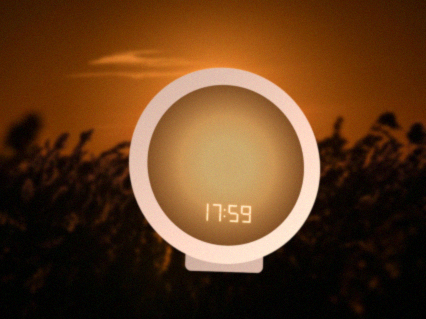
{"hour": 17, "minute": 59}
